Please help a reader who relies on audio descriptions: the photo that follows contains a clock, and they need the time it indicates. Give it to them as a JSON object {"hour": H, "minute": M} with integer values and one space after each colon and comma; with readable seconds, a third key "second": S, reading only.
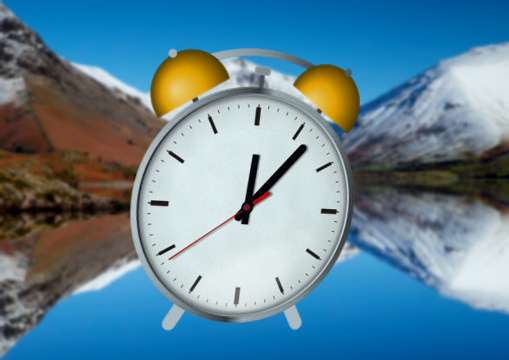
{"hour": 12, "minute": 6, "second": 39}
